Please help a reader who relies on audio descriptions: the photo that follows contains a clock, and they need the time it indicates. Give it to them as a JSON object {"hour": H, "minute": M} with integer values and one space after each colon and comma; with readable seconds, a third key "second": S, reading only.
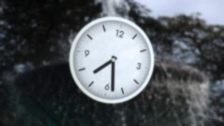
{"hour": 7, "minute": 28}
